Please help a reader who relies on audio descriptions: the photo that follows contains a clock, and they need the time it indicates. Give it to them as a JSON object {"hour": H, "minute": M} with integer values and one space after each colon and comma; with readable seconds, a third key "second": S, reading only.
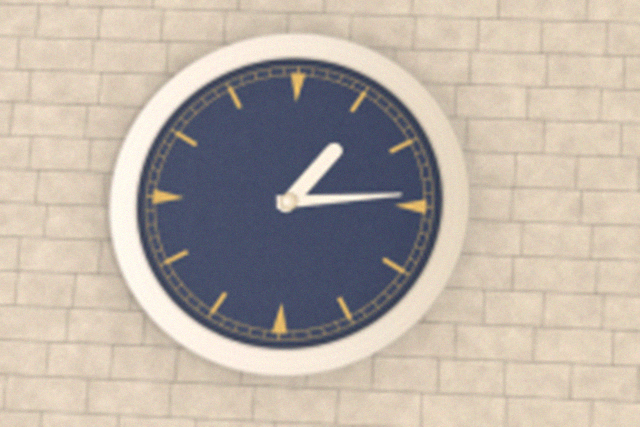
{"hour": 1, "minute": 14}
